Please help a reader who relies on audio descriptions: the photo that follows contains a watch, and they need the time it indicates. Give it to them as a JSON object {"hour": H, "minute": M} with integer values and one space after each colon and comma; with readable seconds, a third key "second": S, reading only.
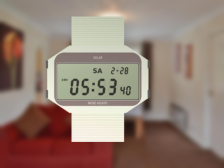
{"hour": 5, "minute": 53, "second": 40}
